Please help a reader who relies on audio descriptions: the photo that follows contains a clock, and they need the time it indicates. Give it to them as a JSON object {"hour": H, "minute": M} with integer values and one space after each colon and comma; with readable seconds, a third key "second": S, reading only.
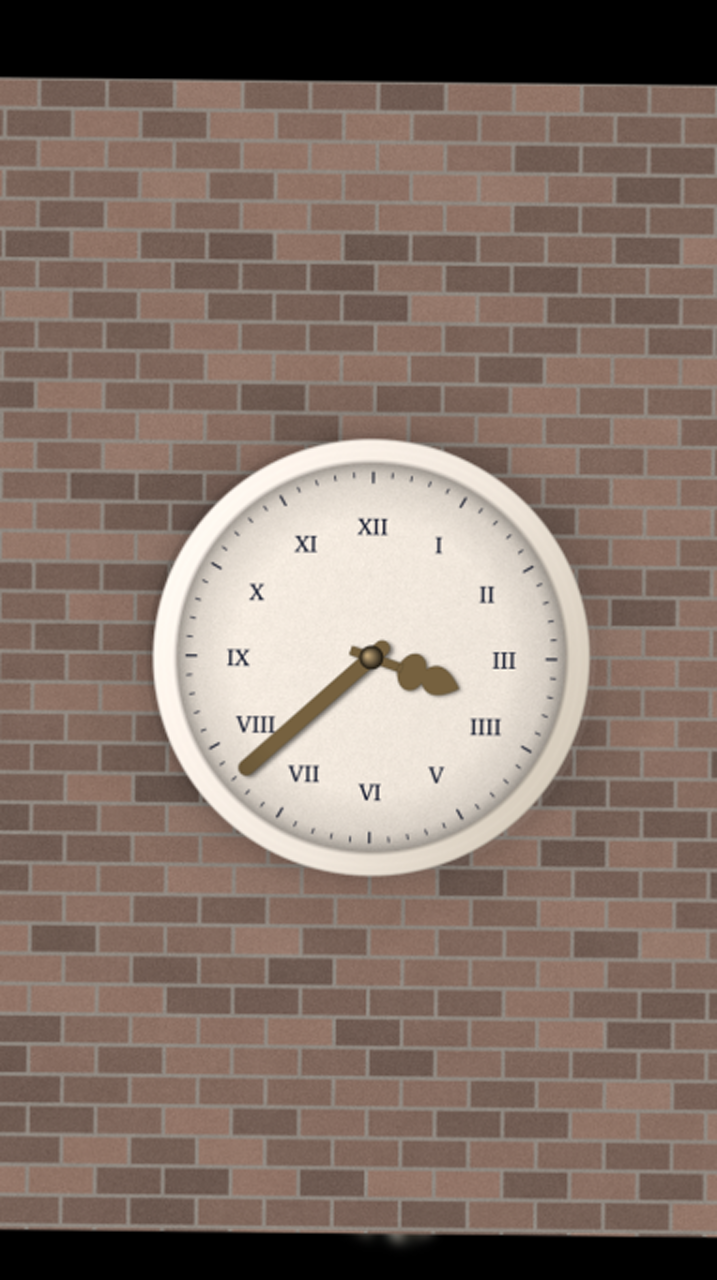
{"hour": 3, "minute": 38}
